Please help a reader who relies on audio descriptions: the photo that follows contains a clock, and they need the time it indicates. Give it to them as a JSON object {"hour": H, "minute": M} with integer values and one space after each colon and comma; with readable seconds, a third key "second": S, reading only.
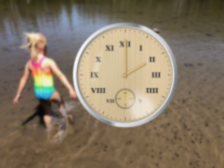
{"hour": 2, "minute": 0}
